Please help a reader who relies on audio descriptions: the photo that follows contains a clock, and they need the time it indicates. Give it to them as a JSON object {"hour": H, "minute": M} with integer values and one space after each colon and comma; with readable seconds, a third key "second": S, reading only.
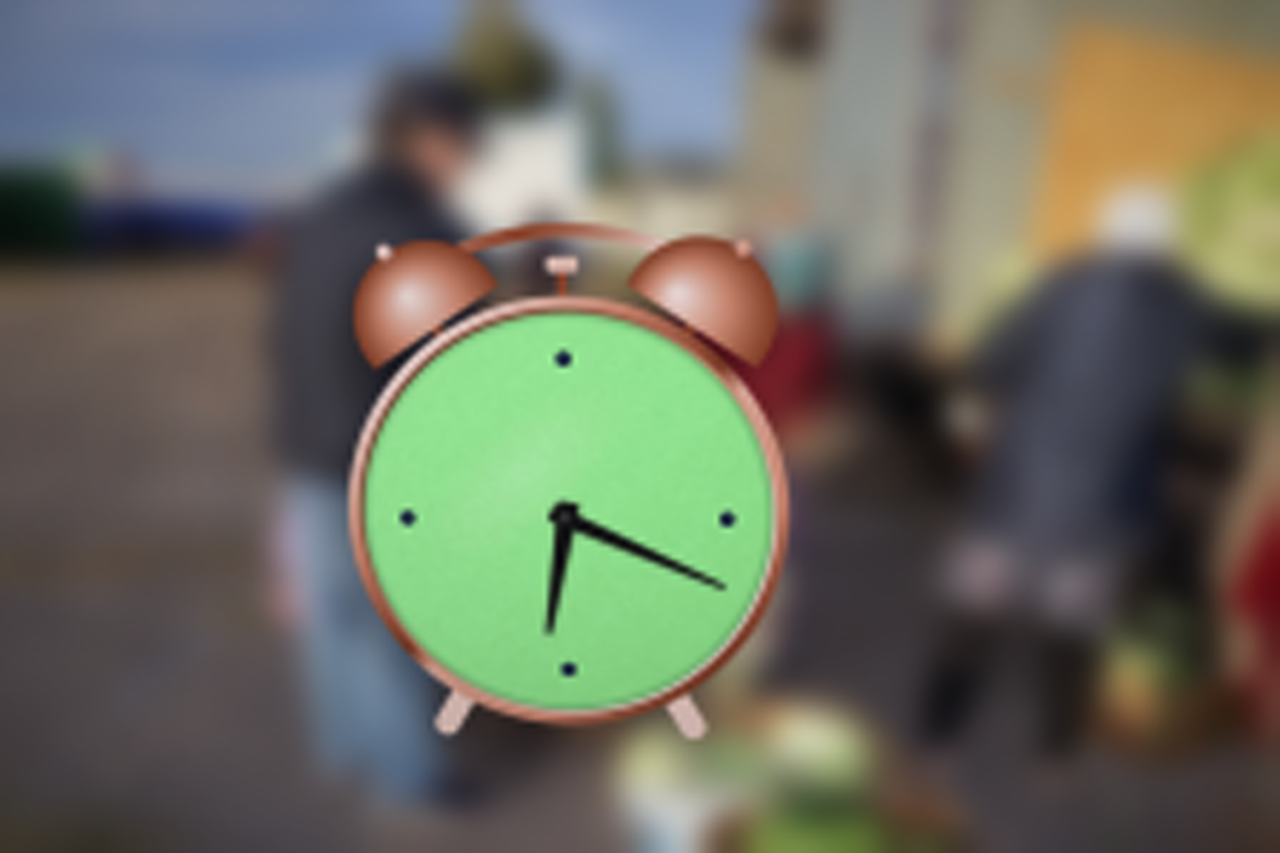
{"hour": 6, "minute": 19}
